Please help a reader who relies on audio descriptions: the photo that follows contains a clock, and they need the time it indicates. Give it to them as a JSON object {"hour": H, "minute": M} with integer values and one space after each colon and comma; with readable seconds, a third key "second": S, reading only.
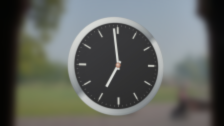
{"hour": 6, "minute": 59}
